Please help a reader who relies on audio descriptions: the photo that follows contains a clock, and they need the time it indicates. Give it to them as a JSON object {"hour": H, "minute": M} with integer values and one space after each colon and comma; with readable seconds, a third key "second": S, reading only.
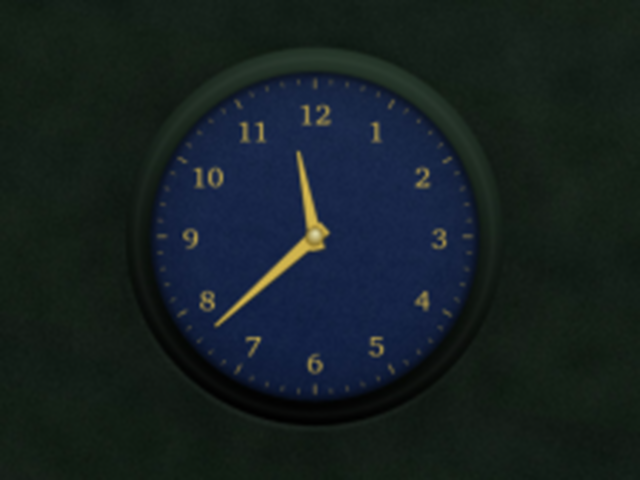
{"hour": 11, "minute": 38}
